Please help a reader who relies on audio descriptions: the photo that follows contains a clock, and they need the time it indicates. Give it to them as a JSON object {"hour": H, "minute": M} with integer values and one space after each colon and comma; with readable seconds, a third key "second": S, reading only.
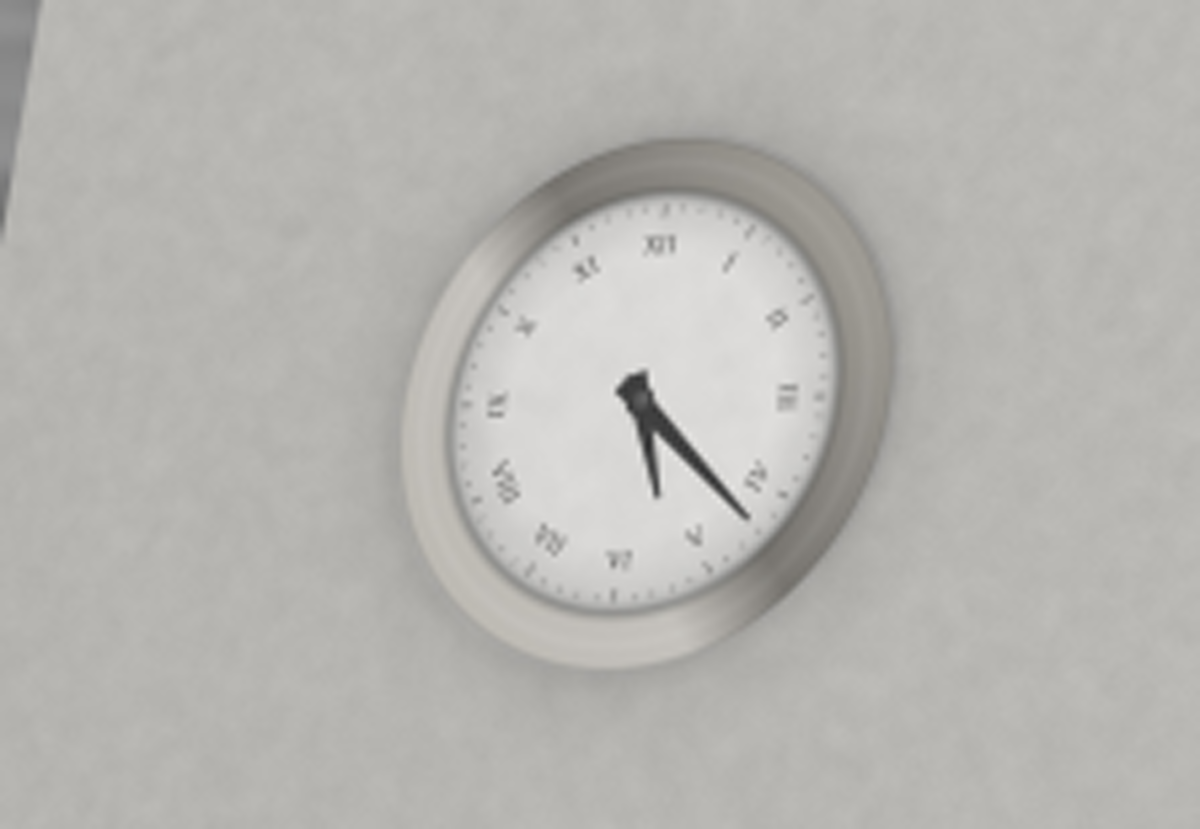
{"hour": 5, "minute": 22}
